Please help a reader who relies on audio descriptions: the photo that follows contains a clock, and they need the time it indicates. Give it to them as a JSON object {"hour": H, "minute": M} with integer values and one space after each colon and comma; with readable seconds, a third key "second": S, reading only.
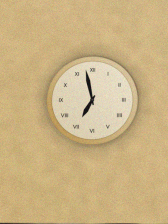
{"hour": 6, "minute": 58}
